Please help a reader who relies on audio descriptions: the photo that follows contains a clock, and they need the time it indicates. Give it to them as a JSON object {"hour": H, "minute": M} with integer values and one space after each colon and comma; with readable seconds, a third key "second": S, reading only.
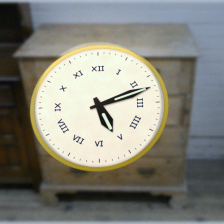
{"hour": 5, "minute": 12}
